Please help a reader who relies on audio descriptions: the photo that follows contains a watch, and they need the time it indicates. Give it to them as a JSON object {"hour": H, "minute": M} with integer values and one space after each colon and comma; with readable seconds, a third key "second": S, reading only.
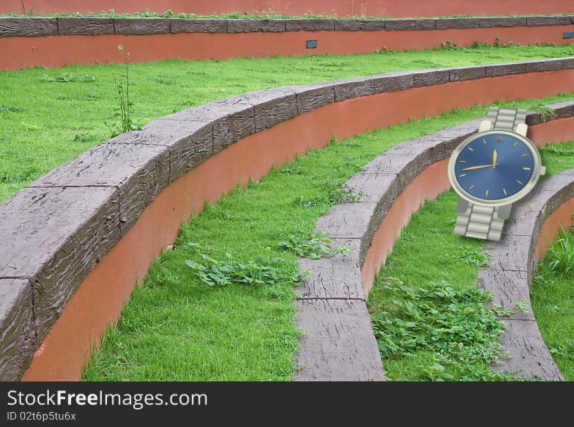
{"hour": 11, "minute": 42}
